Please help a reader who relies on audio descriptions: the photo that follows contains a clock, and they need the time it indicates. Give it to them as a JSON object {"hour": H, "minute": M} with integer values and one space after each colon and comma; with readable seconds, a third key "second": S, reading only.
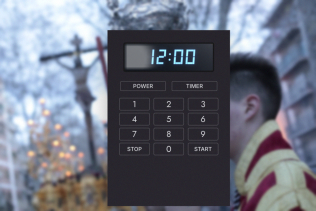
{"hour": 12, "minute": 0}
